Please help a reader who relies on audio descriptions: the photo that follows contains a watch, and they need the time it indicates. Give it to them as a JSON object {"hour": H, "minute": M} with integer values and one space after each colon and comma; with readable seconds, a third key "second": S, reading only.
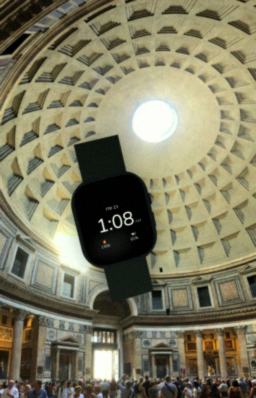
{"hour": 1, "minute": 8}
